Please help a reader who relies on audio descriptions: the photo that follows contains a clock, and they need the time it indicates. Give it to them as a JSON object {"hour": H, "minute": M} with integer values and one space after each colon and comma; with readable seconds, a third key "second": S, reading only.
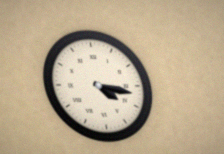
{"hour": 4, "minute": 17}
